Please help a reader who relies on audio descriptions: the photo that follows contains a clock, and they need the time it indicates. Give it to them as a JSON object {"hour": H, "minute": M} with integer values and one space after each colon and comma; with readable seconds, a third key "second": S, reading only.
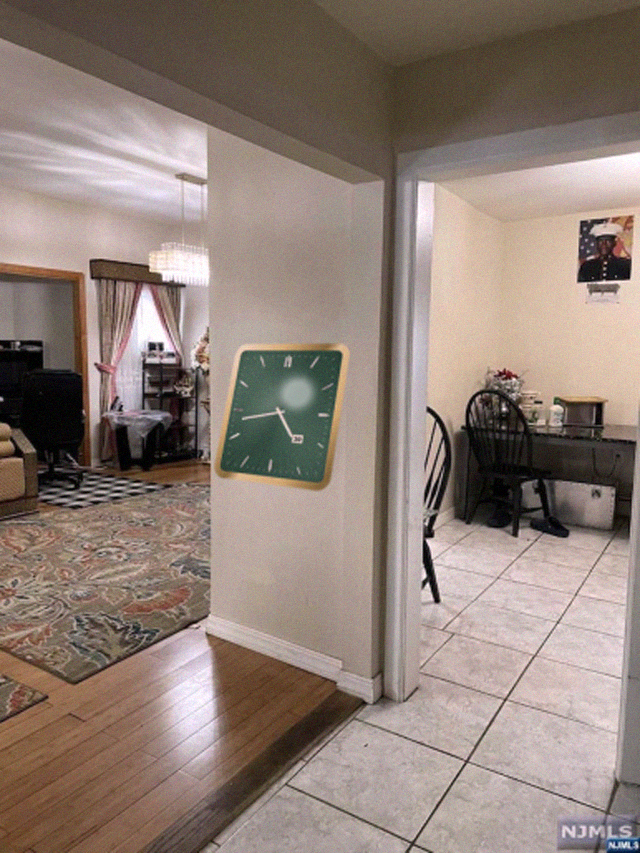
{"hour": 4, "minute": 43}
